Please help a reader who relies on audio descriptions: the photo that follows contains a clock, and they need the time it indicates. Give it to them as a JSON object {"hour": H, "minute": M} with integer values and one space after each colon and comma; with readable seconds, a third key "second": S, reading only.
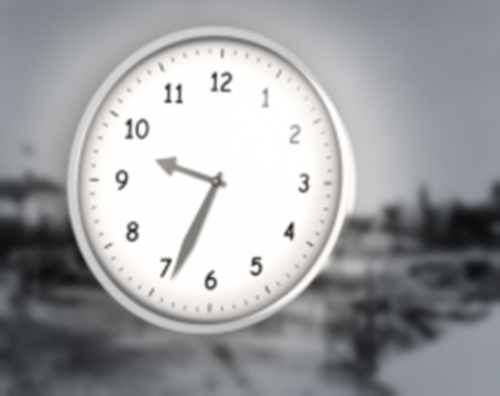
{"hour": 9, "minute": 34}
